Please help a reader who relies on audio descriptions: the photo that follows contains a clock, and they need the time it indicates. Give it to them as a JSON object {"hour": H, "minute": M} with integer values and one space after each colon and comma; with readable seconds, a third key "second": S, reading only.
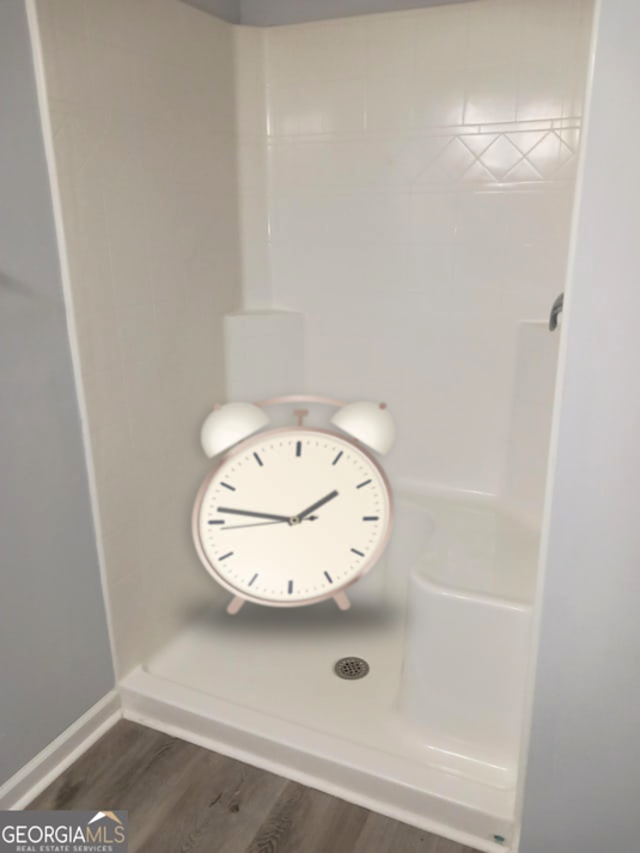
{"hour": 1, "minute": 46, "second": 44}
